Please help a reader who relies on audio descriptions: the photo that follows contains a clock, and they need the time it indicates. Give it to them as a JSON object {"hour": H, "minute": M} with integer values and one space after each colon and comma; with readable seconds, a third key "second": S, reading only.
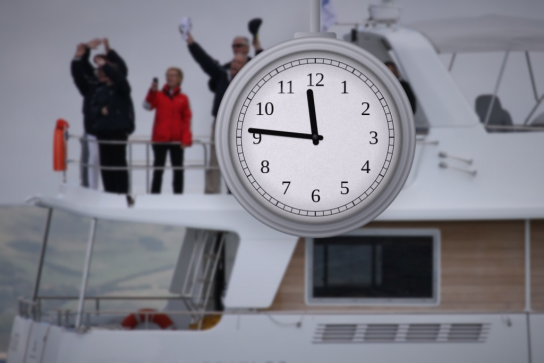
{"hour": 11, "minute": 46}
